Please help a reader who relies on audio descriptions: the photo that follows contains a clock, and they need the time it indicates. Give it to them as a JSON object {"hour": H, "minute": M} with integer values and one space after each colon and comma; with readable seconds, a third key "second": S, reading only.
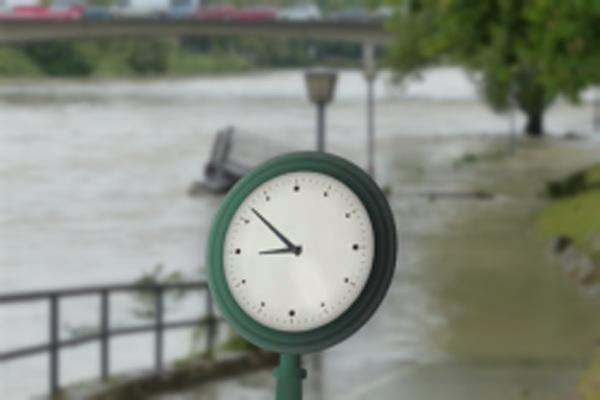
{"hour": 8, "minute": 52}
